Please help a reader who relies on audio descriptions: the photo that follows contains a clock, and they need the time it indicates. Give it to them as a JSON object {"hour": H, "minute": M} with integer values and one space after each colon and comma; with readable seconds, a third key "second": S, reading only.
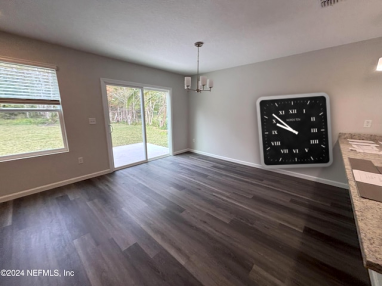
{"hour": 9, "minute": 52}
